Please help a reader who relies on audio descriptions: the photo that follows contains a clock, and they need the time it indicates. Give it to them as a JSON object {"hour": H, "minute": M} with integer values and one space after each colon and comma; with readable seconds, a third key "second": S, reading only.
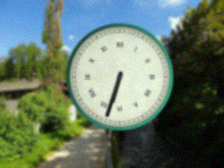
{"hour": 6, "minute": 33}
